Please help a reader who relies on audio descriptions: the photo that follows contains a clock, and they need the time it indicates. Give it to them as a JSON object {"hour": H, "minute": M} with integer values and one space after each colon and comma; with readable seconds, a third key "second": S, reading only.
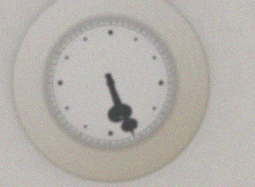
{"hour": 5, "minute": 26}
